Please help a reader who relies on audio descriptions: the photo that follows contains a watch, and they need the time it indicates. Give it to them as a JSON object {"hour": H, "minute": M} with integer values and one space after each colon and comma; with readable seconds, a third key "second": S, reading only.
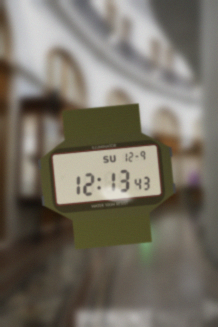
{"hour": 12, "minute": 13, "second": 43}
